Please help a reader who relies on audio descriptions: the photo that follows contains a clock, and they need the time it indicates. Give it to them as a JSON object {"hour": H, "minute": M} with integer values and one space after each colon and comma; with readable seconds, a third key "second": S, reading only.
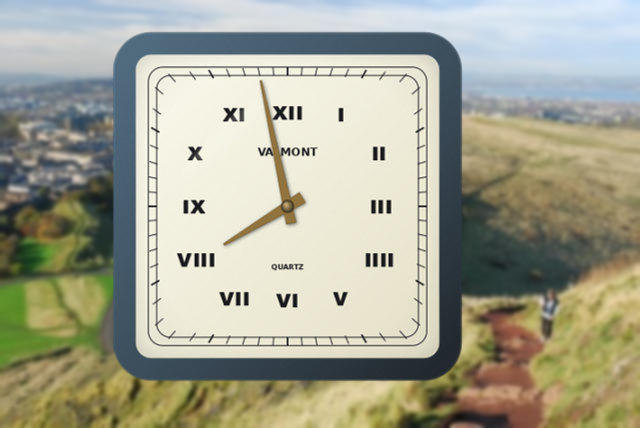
{"hour": 7, "minute": 58}
